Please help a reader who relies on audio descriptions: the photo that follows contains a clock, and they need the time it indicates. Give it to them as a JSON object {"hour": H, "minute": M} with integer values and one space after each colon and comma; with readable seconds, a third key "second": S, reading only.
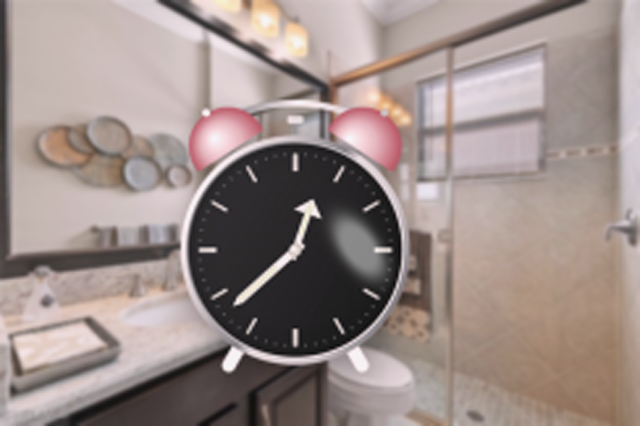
{"hour": 12, "minute": 38}
